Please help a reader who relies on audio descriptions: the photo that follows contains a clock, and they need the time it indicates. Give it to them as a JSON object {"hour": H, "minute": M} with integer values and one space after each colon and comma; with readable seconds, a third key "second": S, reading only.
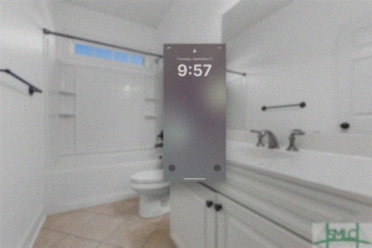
{"hour": 9, "minute": 57}
